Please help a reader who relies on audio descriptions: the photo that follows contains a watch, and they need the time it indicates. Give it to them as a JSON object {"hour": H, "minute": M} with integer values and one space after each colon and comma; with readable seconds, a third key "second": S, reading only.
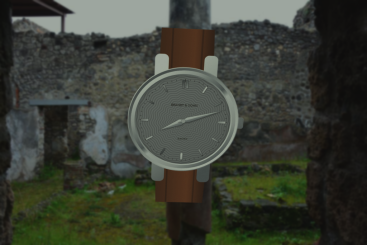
{"hour": 8, "minute": 12}
